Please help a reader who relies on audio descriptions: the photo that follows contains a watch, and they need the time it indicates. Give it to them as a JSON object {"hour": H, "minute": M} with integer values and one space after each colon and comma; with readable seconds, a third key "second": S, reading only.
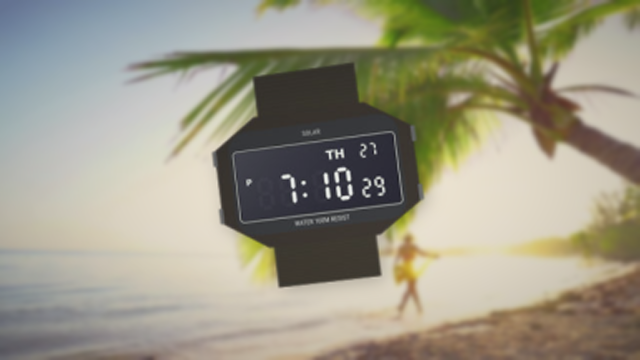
{"hour": 7, "minute": 10, "second": 29}
